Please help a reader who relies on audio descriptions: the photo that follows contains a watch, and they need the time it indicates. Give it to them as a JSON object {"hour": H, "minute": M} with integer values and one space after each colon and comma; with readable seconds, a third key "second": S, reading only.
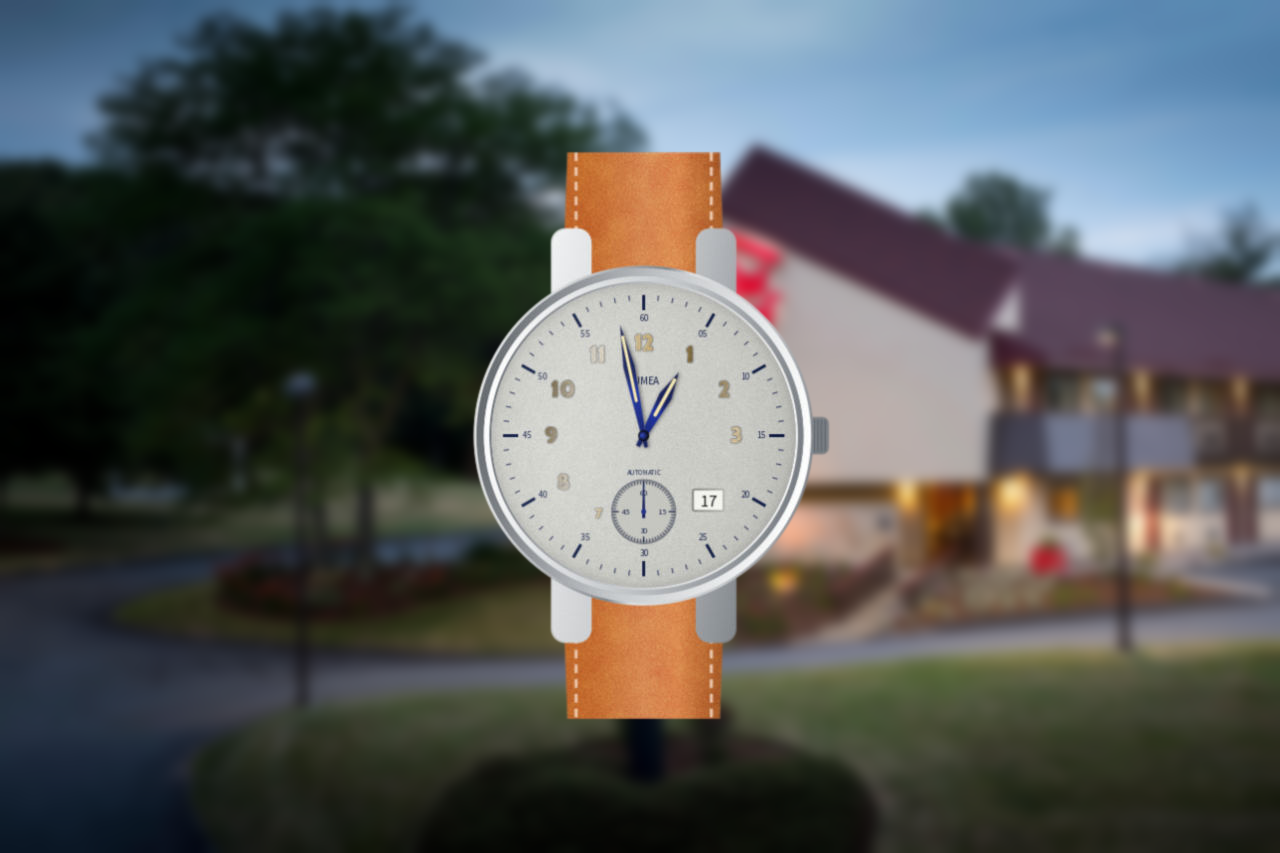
{"hour": 12, "minute": 58}
